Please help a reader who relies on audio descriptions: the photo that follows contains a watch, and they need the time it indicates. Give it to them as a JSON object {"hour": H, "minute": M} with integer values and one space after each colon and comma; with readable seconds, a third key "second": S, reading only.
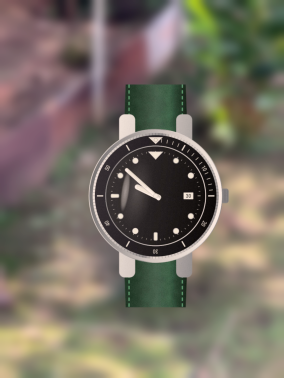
{"hour": 9, "minute": 52}
